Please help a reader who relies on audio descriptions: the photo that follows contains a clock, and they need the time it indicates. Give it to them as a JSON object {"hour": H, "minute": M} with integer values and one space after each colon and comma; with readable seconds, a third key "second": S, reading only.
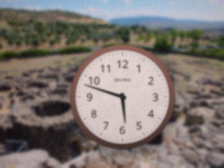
{"hour": 5, "minute": 48}
